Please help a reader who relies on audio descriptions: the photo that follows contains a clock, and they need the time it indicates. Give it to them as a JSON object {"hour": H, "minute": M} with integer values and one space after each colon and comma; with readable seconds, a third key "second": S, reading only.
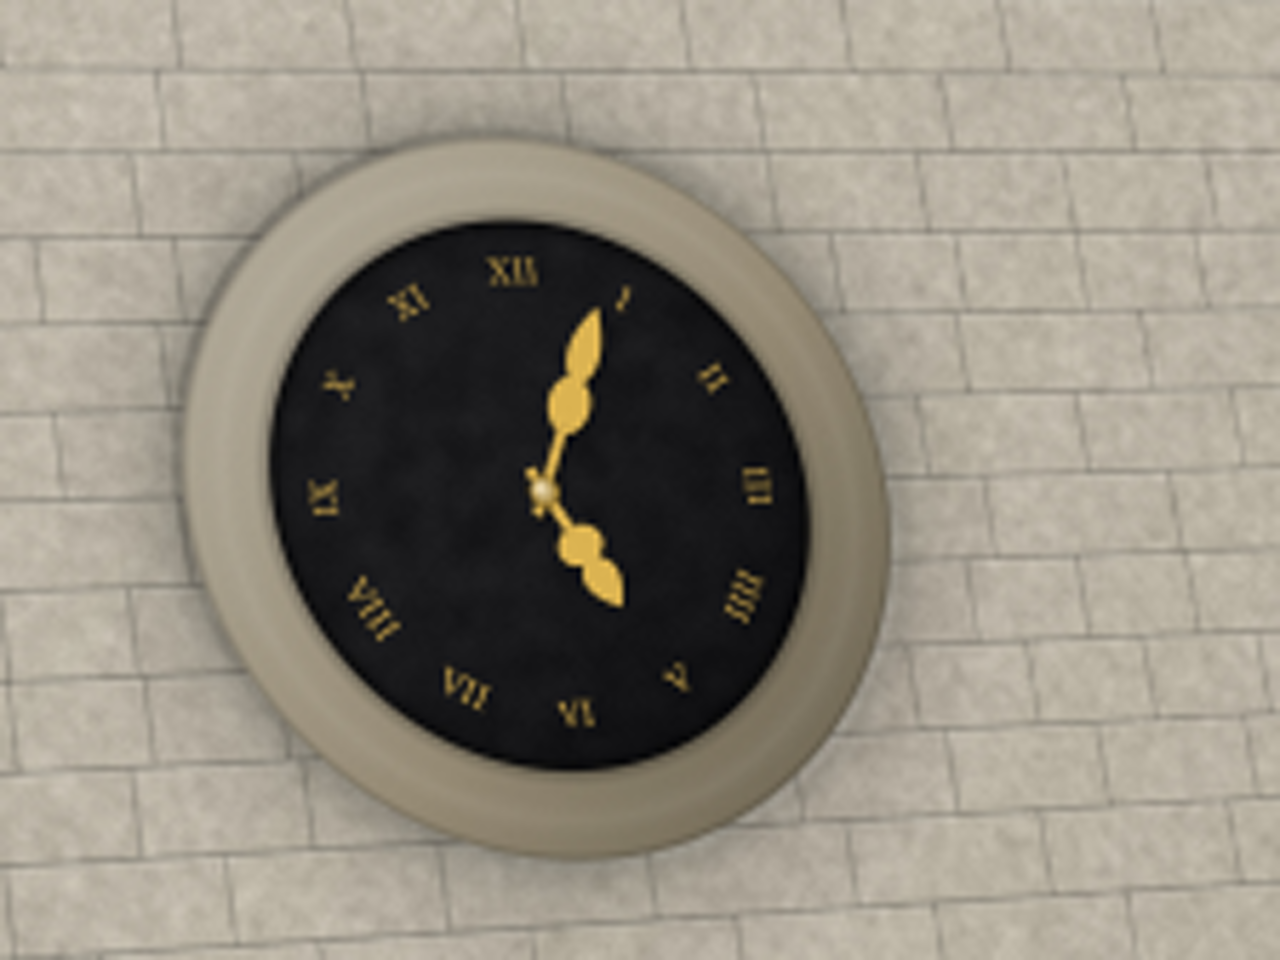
{"hour": 5, "minute": 4}
